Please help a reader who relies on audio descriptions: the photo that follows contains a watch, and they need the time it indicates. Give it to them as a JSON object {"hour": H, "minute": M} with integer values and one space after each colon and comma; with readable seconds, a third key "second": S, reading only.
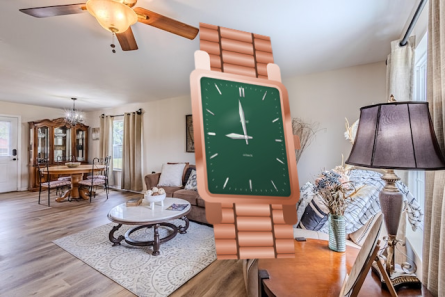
{"hour": 8, "minute": 59}
